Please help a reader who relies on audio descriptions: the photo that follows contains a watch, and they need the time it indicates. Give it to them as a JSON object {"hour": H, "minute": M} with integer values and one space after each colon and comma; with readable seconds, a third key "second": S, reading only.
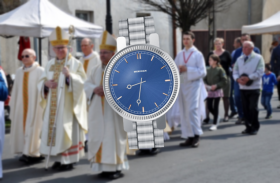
{"hour": 8, "minute": 32}
